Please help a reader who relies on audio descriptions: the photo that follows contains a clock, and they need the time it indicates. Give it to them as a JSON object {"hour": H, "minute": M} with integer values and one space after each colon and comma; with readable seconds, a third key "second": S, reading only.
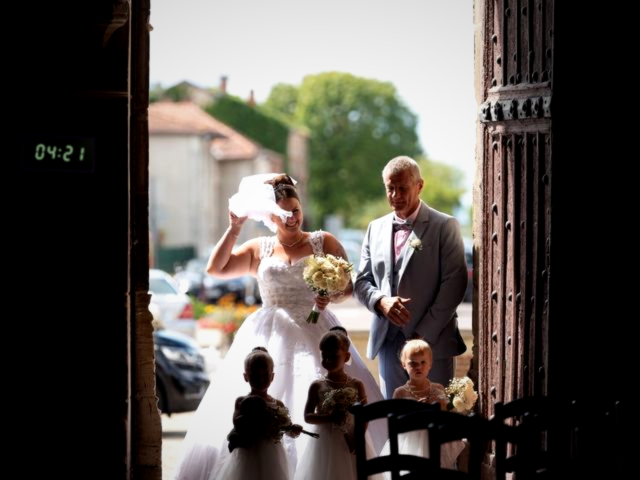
{"hour": 4, "minute": 21}
